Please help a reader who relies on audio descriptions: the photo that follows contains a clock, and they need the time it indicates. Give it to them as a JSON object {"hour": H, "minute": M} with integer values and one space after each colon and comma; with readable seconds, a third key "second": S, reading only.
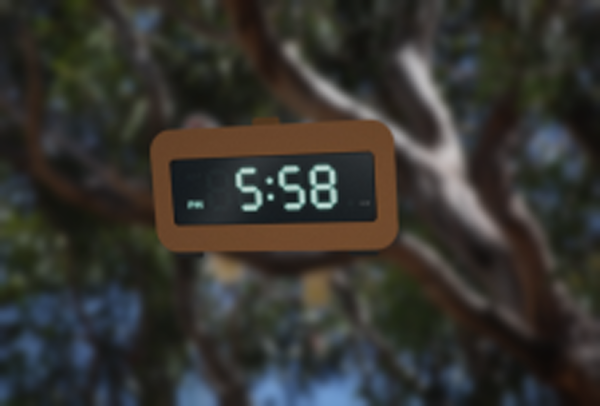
{"hour": 5, "minute": 58}
